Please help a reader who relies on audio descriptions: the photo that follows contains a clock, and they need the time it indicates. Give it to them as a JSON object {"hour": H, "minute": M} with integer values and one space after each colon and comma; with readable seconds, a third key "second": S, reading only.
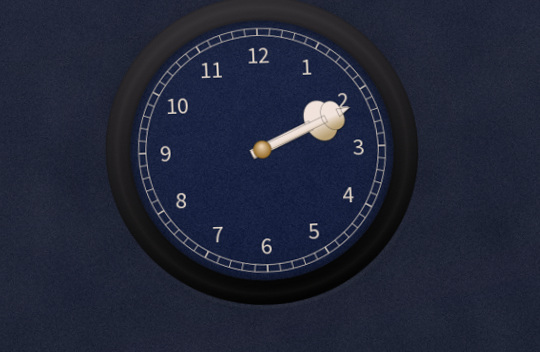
{"hour": 2, "minute": 11}
